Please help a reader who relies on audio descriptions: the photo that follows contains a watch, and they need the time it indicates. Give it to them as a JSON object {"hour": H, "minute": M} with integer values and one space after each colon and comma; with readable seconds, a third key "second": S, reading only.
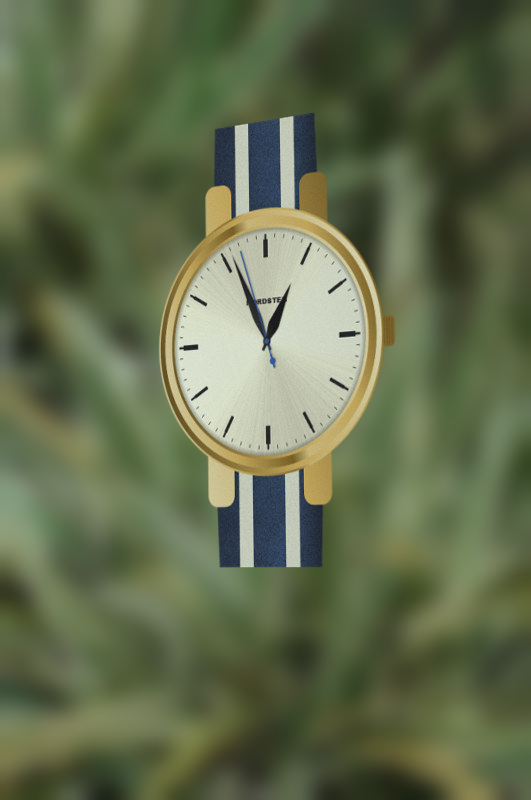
{"hour": 12, "minute": 55, "second": 57}
